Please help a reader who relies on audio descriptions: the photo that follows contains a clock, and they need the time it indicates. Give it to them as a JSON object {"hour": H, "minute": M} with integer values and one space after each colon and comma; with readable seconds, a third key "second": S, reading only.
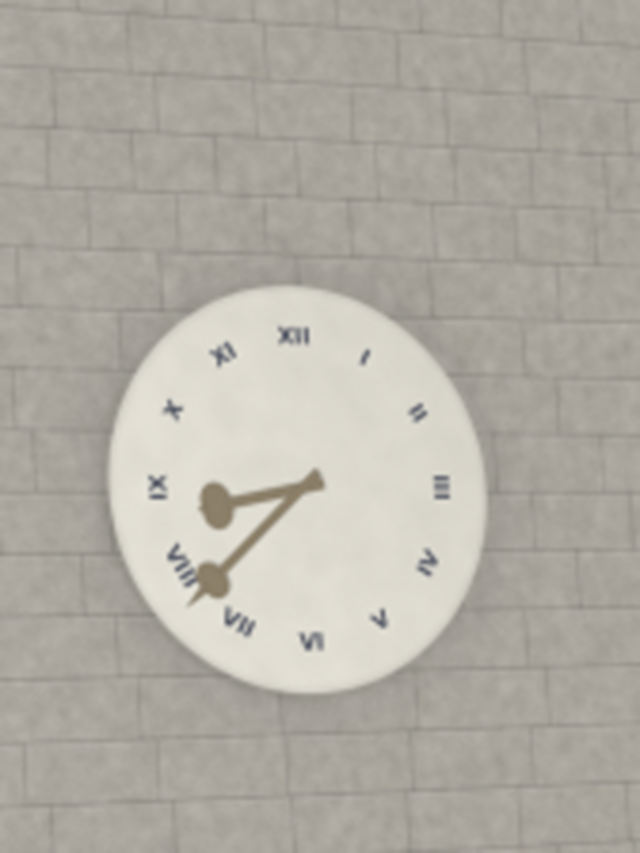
{"hour": 8, "minute": 38}
